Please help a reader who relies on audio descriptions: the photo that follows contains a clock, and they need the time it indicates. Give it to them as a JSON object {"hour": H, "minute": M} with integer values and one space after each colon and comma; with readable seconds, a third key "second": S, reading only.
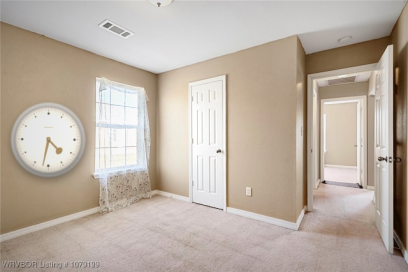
{"hour": 4, "minute": 32}
